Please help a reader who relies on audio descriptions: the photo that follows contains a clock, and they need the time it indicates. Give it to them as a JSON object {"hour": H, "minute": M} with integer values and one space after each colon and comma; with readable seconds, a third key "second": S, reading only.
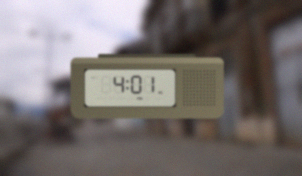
{"hour": 4, "minute": 1}
